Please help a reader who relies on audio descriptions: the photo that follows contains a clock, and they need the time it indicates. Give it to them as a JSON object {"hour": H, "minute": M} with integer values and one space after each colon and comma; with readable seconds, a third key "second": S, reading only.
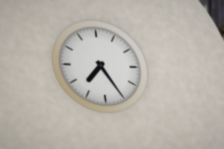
{"hour": 7, "minute": 25}
